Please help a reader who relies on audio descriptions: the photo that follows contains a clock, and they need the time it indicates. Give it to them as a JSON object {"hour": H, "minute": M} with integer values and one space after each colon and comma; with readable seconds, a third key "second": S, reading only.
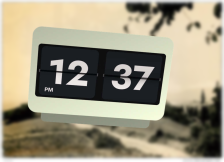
{"hour": 12, "minute": 37}
